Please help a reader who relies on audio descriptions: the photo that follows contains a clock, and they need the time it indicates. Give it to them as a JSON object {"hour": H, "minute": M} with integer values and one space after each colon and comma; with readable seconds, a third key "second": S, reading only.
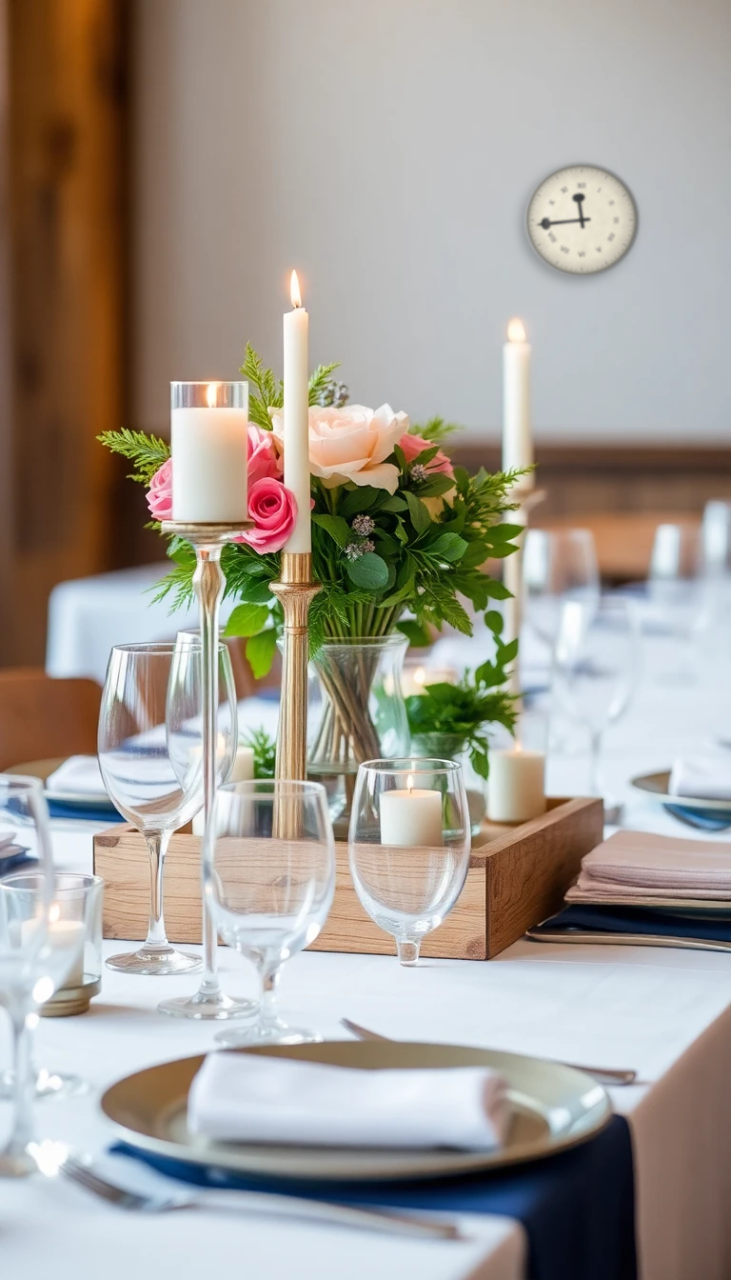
{"hour": 11, "minute": 44}
